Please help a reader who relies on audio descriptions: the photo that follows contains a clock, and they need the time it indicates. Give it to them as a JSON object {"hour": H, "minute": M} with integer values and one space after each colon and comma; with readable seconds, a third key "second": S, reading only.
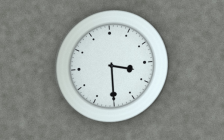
{"hour": 3, "minute": 30}
